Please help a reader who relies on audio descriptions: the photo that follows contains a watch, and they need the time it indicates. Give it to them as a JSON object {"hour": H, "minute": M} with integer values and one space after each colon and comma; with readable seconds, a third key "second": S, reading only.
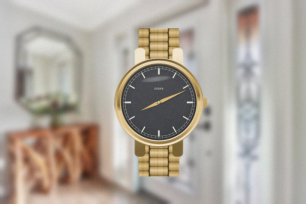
{"hour": 8, "minute": 11}
